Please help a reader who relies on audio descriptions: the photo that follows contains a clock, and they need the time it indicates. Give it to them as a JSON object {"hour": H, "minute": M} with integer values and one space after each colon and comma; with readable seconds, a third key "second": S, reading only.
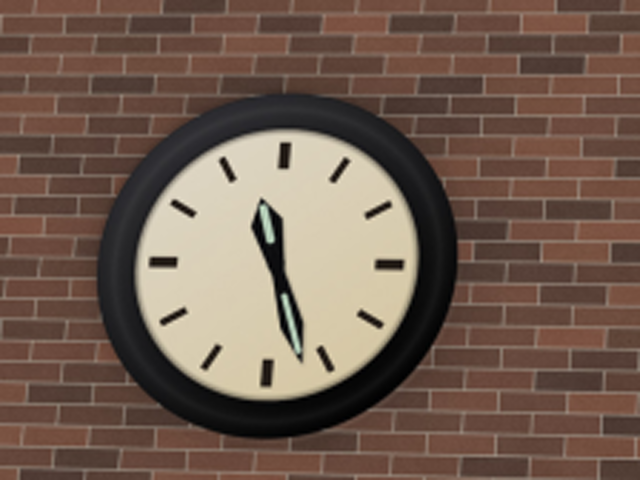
{"hour": 11, "minute": 27}
